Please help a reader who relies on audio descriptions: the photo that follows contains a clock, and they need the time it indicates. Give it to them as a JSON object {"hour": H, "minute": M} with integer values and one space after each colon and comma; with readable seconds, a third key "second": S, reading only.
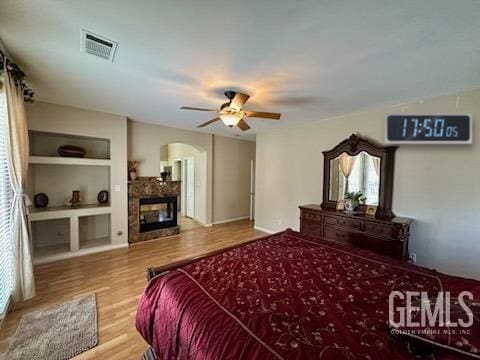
{"hour": 17, "minute": 50, "second": 5}
